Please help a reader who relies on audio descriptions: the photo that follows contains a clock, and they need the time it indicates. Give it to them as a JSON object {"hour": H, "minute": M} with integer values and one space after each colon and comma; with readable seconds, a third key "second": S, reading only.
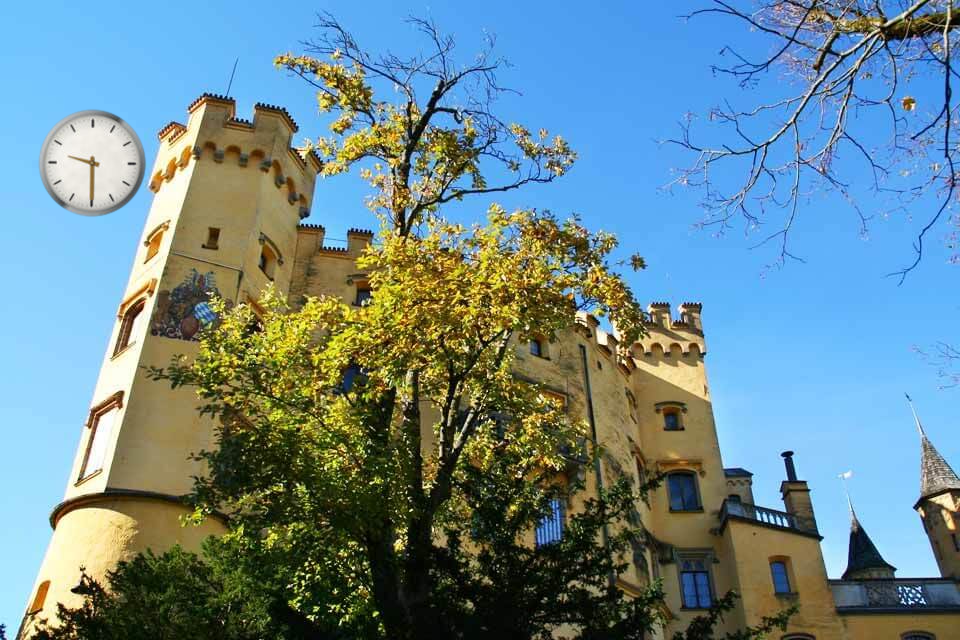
{"hour": 9, "minute": 30}
